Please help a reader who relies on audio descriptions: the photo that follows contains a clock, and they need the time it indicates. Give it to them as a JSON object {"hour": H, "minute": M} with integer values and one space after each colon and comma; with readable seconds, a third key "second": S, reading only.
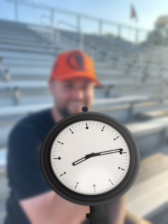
{"hour": 8, "minute": 14}
